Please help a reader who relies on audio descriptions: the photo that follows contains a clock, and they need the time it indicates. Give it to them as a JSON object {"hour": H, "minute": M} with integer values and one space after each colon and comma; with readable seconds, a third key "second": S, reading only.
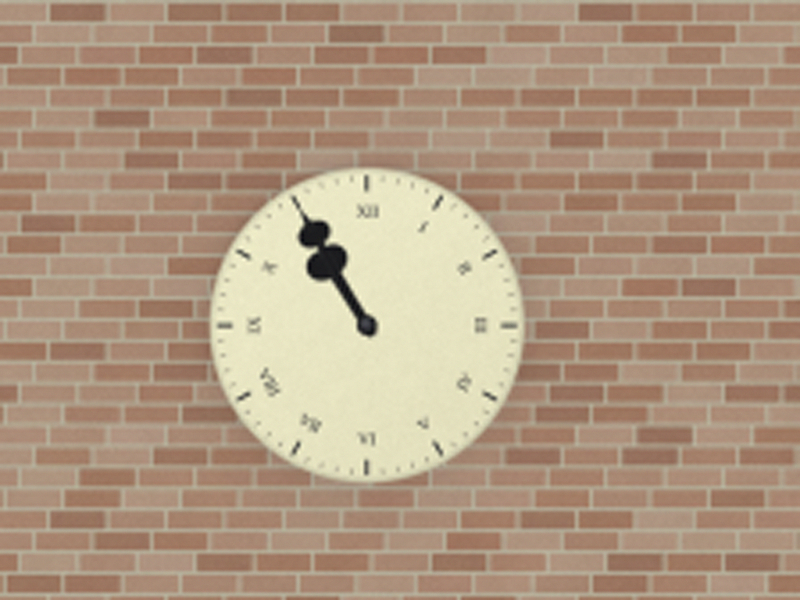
{"hour": 10, "minute": 55}
